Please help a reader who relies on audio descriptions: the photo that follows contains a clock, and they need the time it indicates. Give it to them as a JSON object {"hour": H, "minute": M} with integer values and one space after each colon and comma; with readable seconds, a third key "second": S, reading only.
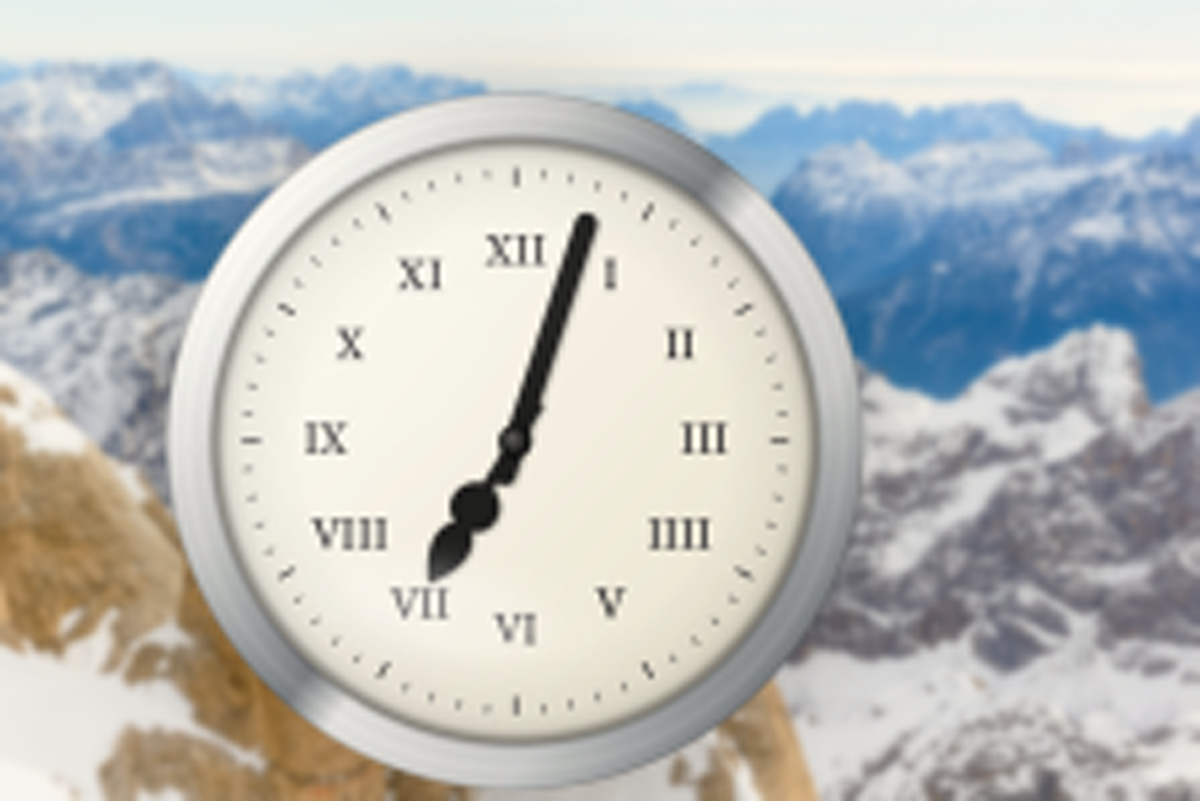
{"hour": 7, "minute": 3}
